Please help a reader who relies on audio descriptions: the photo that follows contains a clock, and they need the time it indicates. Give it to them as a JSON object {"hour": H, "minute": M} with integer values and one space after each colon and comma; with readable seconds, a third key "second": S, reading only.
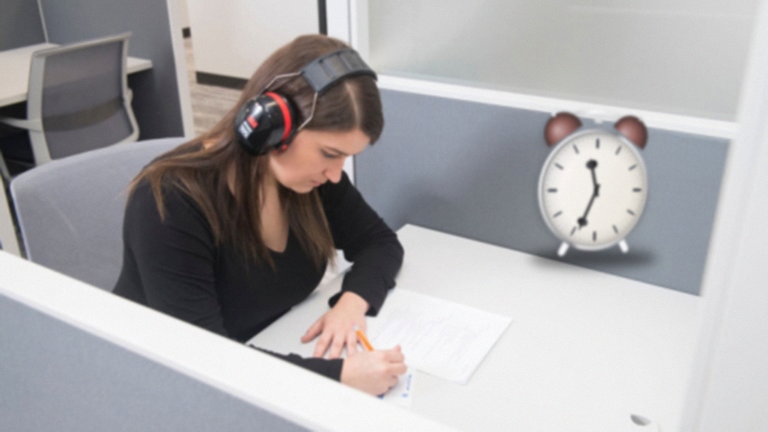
{"hour": 11, "minute": 34}
